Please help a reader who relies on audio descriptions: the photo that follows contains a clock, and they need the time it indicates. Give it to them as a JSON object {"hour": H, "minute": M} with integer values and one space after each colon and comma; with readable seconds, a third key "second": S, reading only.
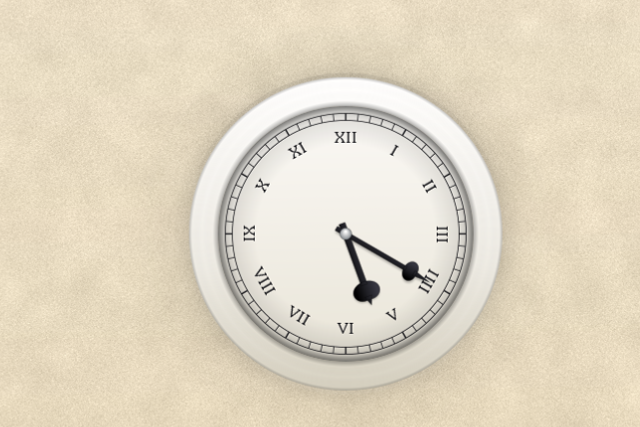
{"hour": 5, "minute": 20}
